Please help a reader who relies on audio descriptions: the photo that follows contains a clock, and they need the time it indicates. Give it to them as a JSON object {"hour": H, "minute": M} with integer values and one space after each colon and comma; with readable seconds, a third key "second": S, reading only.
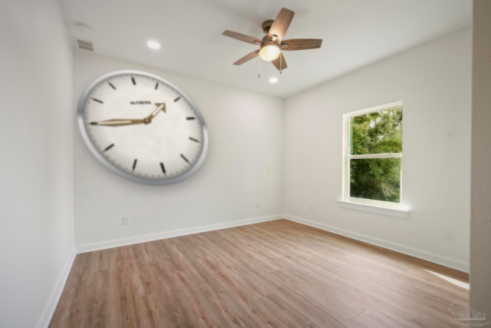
{"hour": 1, "minute": 45}
